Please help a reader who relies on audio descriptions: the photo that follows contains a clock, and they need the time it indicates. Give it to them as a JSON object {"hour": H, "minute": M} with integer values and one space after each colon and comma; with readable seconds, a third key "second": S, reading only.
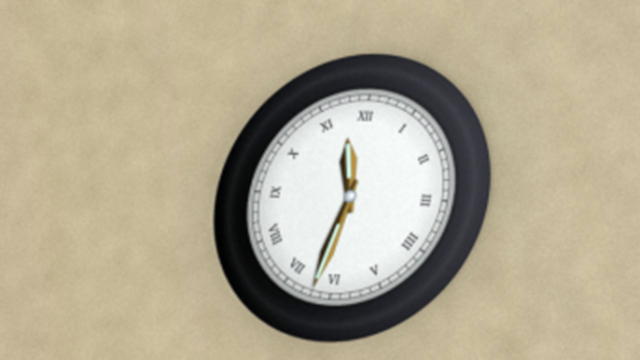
{"hour": 11, "minute": 32}
